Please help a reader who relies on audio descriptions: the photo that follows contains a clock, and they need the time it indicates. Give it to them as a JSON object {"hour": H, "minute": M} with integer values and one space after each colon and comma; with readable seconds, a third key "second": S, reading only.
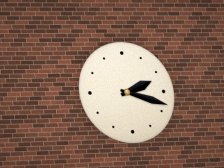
{"hour": 2, "minute": 18}
